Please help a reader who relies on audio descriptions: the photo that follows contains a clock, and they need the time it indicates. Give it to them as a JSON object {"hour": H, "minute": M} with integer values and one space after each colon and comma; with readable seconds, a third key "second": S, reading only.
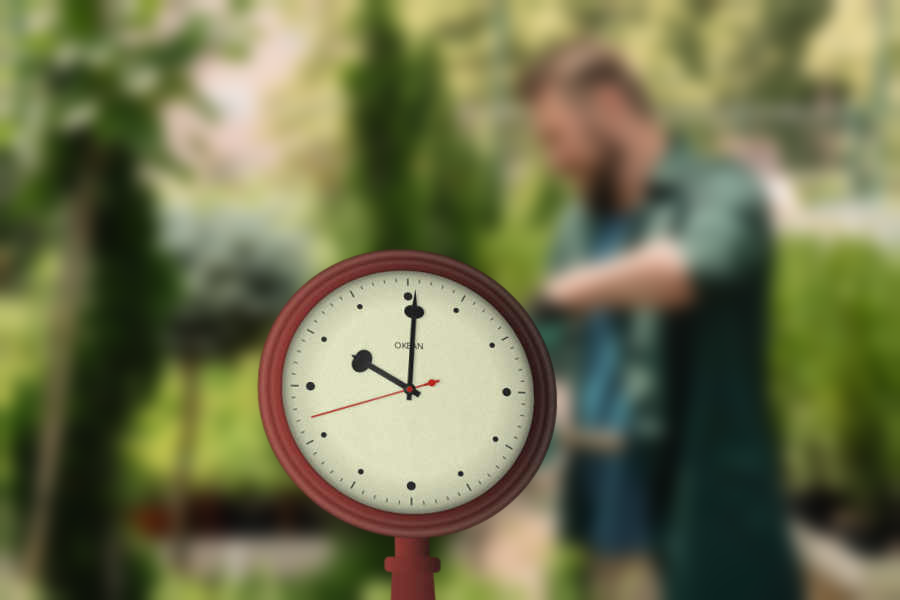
{"hour": 10, "minute": 0, "second": 42}
